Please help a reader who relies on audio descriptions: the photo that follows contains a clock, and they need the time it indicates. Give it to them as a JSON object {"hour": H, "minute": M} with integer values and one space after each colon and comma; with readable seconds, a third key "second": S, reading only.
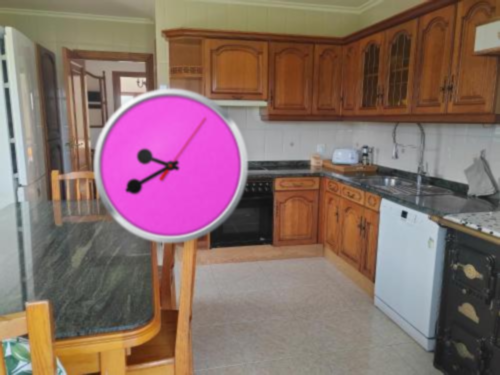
{"hour": 9, "minute": 40, "second": 6}
